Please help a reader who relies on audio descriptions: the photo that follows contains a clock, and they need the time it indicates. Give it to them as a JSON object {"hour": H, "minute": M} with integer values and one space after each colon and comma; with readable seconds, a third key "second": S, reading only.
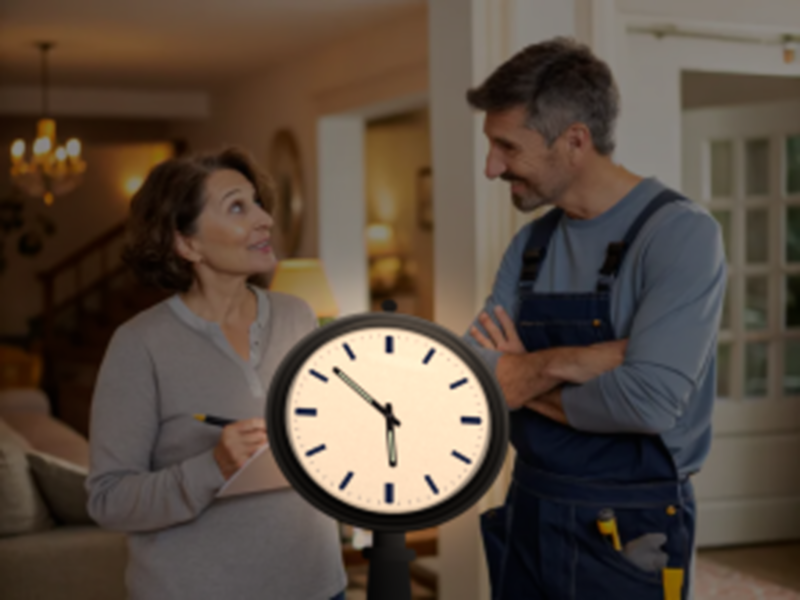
{"hour": 5, "minute": 52}
